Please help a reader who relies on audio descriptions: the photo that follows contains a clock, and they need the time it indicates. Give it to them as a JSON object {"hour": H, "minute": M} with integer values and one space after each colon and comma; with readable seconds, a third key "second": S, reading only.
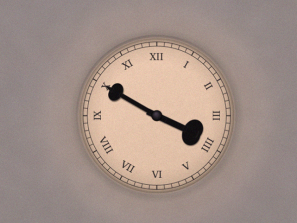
{"hour": 3, "minute": 50}
